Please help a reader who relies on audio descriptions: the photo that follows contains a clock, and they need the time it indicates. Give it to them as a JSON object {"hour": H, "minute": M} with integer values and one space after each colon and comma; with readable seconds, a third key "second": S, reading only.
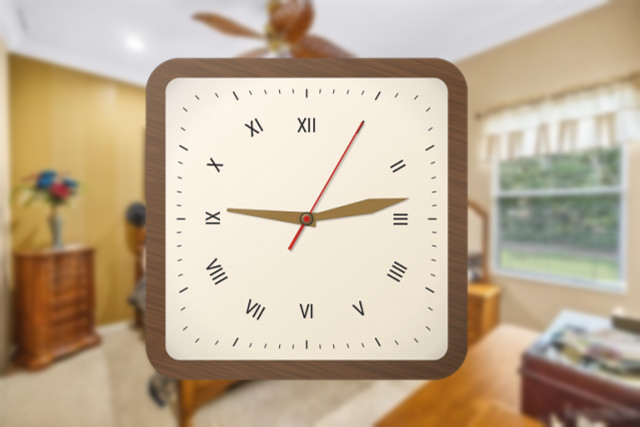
{"hour": 9, "minute": 13, "second": 5}
